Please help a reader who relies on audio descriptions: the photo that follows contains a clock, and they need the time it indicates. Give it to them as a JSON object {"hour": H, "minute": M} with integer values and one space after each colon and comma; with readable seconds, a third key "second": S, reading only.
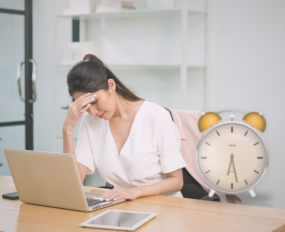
{"hour": 6, "minute": 28}
